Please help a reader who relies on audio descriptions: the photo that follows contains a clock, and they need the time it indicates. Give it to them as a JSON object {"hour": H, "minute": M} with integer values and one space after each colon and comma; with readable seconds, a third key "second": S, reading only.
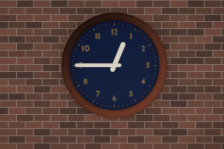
{"hour": 12, "minute": 45}
